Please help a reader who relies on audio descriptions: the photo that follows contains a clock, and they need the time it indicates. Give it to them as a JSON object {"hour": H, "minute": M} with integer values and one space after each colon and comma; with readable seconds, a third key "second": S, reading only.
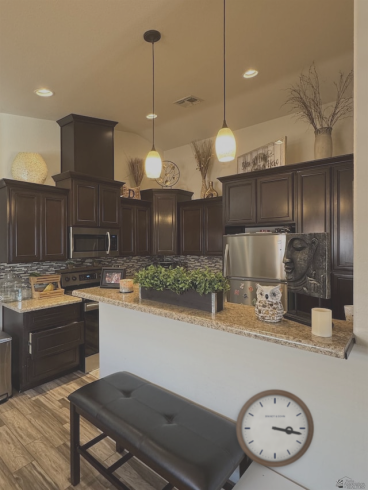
{"hour": 3, "minute": 17}
